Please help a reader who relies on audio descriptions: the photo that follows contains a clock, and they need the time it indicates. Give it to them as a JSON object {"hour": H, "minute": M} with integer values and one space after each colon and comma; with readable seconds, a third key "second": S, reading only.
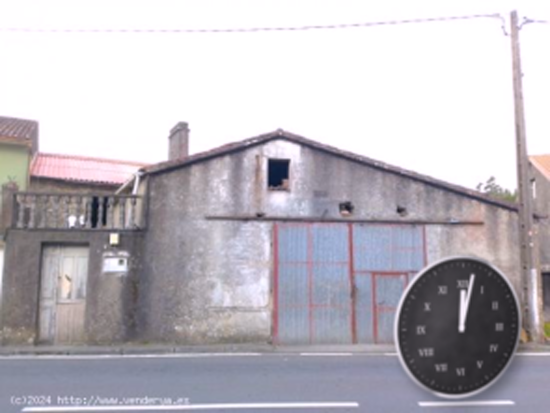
{"hour": 12, "minute": 2}
